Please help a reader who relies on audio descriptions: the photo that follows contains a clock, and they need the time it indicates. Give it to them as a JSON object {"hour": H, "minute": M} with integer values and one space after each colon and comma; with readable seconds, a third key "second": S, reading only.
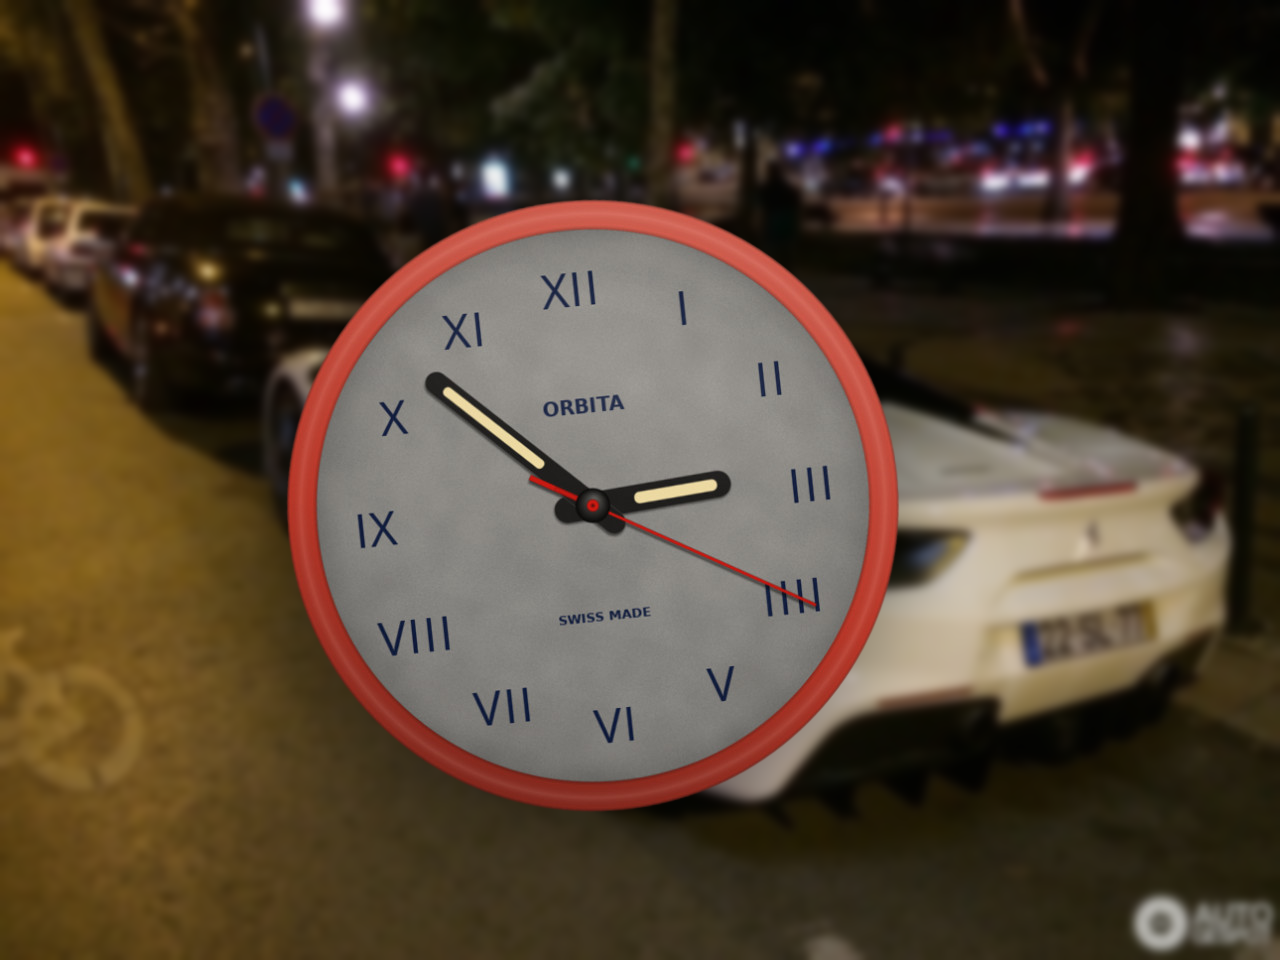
{"hour": 2, "minute": 52, "second": 20}
